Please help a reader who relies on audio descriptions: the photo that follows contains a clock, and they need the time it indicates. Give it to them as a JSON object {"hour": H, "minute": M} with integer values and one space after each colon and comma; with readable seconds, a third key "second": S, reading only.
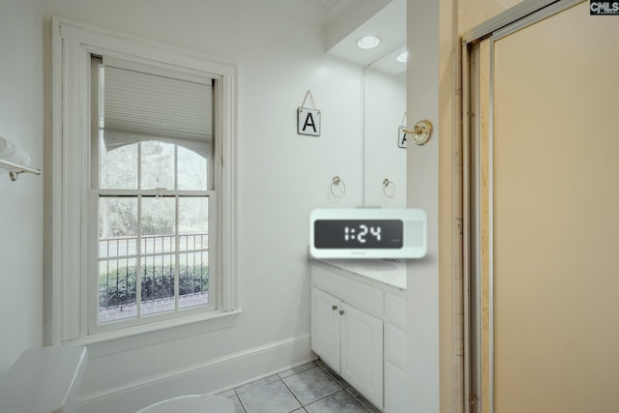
{"hour": 1, "minute": 24}
